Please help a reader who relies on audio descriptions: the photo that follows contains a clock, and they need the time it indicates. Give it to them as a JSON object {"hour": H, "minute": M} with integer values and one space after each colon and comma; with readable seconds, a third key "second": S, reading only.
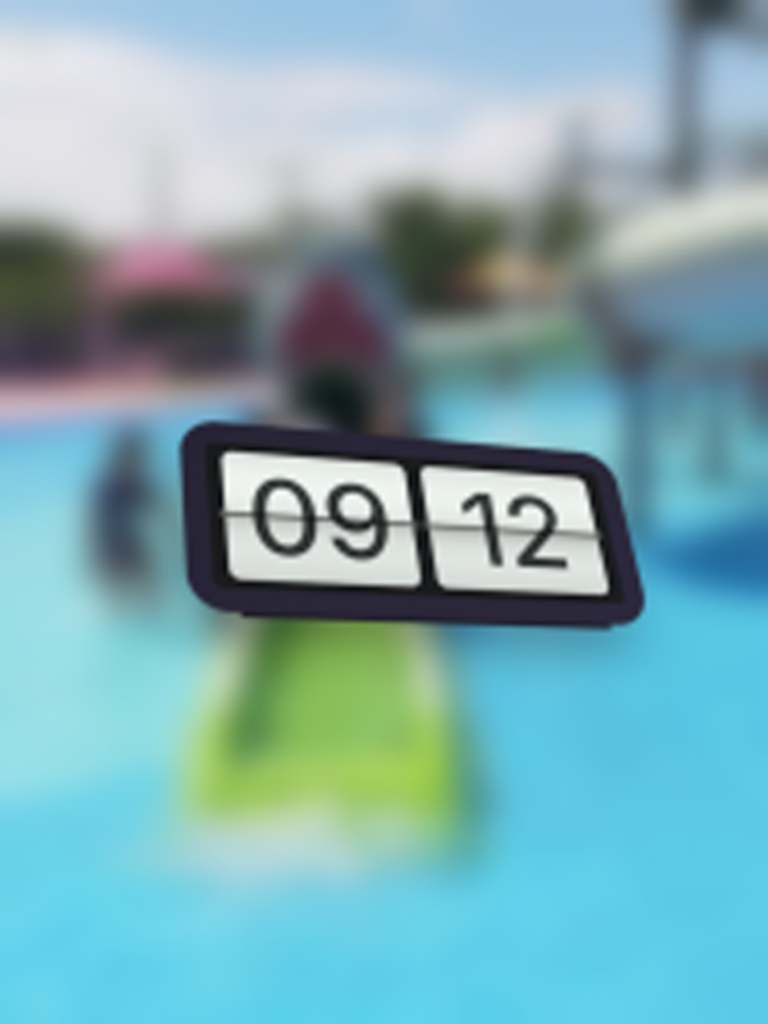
{"hour": 9, "minute": 12}
